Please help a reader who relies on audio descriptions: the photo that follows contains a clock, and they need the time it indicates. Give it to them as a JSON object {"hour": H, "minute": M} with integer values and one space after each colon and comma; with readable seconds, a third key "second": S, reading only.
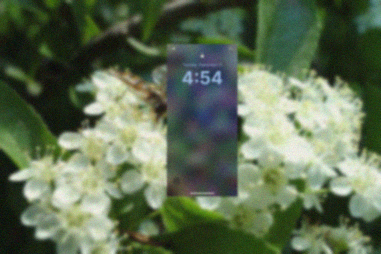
{"hour": 4, "minute": 54}
